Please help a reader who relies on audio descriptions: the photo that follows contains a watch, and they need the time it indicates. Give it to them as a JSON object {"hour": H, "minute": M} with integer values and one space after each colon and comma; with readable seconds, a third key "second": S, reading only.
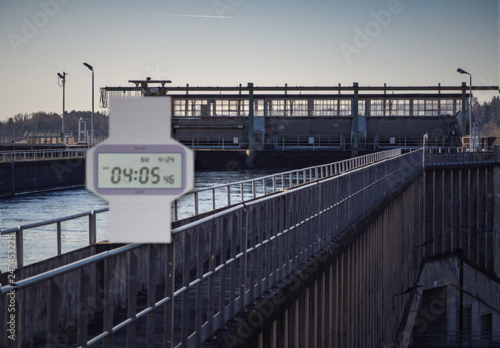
{"hour": 4, "minute": 5}
